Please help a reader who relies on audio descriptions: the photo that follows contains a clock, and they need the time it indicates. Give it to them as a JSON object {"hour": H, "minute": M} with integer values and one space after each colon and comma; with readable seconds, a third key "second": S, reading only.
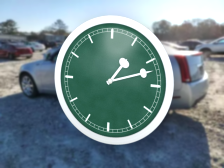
{"hour": 1, "minute": 12}
